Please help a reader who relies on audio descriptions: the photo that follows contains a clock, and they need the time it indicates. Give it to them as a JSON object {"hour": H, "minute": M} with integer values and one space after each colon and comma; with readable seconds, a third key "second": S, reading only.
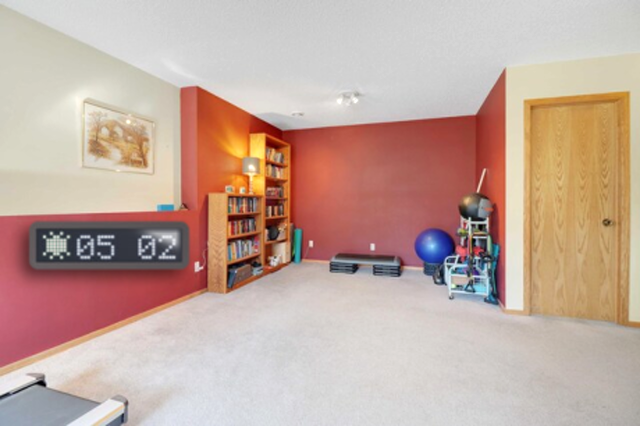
{"hour": 5, "minute": 2}
